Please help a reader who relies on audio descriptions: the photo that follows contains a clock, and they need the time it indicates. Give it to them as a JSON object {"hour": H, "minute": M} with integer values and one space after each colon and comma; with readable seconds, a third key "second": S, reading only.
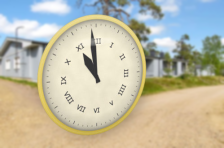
{"hour": 10, "minute": 59}
